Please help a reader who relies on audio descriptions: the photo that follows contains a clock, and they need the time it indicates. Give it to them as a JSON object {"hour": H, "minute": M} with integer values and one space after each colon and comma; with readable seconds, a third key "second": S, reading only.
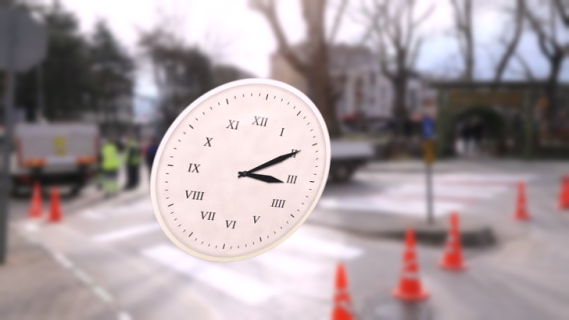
{"hour": 3, "minute": 10}
